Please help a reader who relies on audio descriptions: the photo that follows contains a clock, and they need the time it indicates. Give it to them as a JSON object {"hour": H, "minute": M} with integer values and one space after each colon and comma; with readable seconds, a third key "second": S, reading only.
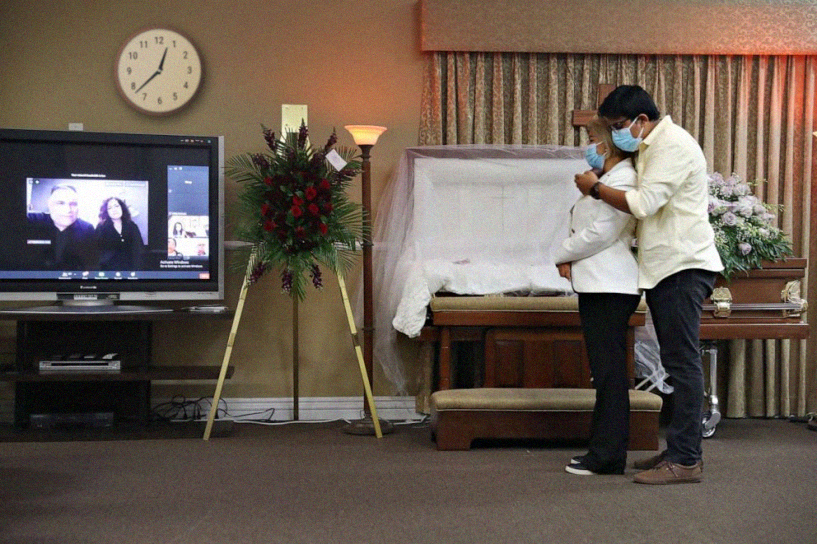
{"hour": 12, "minute": 38}
